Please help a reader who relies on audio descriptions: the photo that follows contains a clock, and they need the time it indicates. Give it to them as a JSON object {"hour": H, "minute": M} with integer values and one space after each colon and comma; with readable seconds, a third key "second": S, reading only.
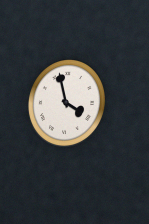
{"hour": 3, "minute": 57}
